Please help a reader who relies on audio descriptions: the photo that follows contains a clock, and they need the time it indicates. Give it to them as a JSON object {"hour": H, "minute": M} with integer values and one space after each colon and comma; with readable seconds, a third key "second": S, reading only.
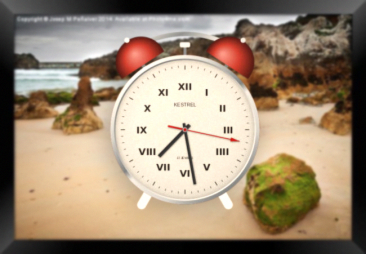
{"hour": 7, "minute": 28, "second": 17}
